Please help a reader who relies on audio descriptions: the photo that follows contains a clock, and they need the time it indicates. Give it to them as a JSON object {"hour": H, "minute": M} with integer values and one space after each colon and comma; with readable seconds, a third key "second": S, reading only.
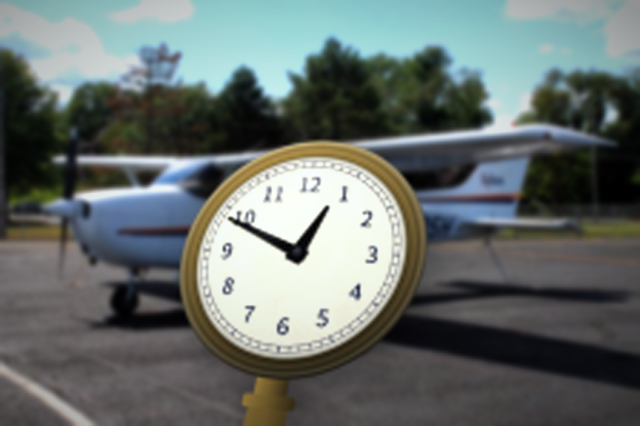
{"hour": 12, "minute": 49}
